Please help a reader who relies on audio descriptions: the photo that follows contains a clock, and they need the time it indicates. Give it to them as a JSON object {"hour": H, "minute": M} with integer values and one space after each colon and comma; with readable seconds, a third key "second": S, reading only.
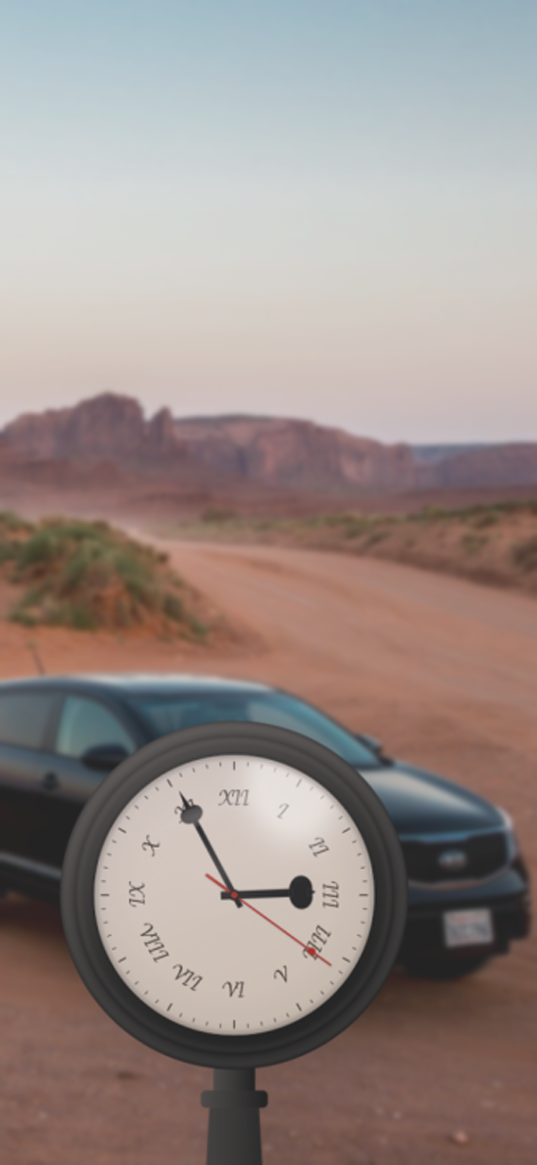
{"hour": 2, "minute": 55, "second": 21}
